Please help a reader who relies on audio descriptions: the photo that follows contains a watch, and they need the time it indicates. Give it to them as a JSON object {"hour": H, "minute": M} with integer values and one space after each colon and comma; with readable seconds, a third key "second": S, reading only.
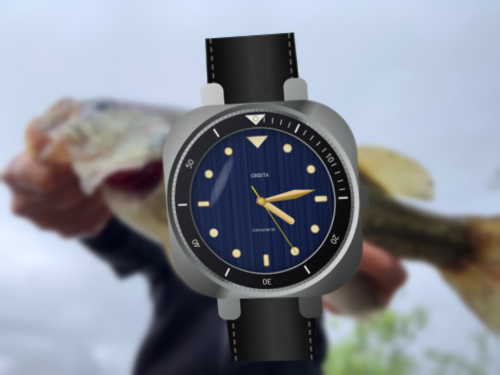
{"hour": 4, "minute": 13, "second": 25}
